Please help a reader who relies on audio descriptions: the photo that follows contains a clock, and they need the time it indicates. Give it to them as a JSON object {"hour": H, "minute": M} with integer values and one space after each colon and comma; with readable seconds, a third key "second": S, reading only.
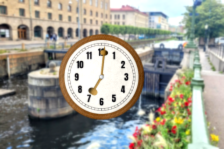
{"hour": 7, "minute": 1}
